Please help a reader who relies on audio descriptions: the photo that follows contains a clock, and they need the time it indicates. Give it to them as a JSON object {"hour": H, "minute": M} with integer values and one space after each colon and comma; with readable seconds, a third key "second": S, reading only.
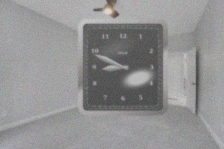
{"hour": 8, "minute": 49}
